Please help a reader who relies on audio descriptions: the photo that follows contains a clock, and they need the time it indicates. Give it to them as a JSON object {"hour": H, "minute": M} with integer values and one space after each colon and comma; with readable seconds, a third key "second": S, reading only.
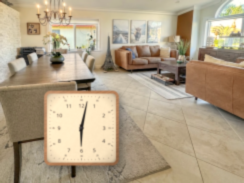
{"hour": 6, "minute": 2}
